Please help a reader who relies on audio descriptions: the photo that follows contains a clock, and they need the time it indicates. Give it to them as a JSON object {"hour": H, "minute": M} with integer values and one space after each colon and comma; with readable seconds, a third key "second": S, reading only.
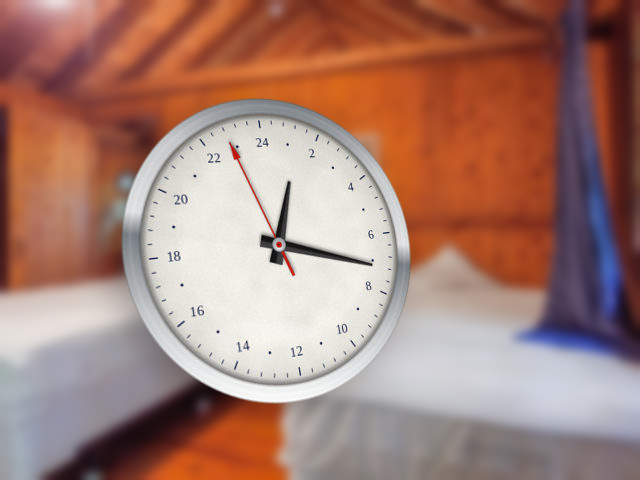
{"hour": 1, "minute": 17, "second": 57}
